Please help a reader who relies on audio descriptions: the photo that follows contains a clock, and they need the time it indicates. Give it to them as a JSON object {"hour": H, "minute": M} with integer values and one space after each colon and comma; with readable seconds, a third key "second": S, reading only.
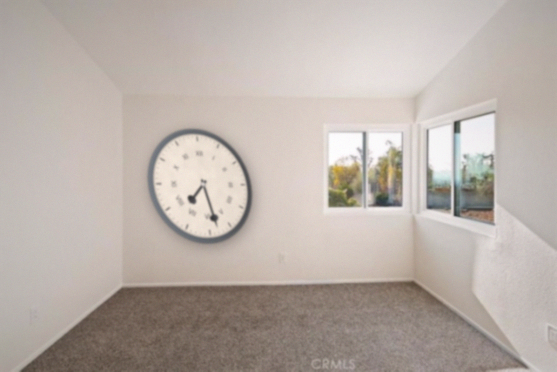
{"hour": 7, "minute": 28}
